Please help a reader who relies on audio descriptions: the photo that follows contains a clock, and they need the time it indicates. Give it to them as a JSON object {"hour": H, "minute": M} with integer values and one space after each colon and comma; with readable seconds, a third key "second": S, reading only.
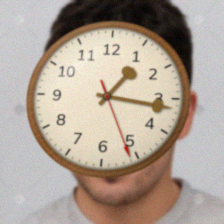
{"hour": 1, "minute": 16, "second": 26}
